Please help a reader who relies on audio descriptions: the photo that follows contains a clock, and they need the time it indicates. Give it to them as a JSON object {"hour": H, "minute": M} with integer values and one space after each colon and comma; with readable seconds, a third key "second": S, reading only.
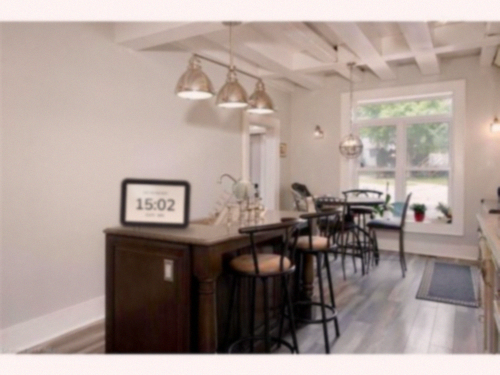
{"hour": 15, "minute": 2}
